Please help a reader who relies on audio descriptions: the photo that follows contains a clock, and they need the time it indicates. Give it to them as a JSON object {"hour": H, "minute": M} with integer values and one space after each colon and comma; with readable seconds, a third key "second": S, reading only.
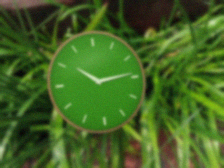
{"hour": 10, "minute": 14}
